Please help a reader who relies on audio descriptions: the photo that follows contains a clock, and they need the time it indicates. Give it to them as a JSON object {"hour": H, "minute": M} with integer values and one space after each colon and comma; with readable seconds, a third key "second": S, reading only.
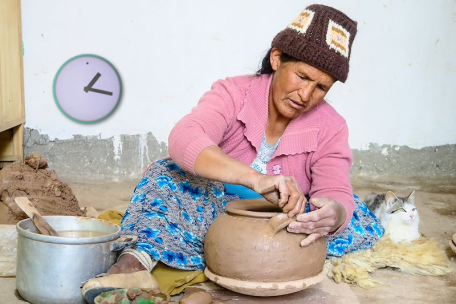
{"hour": 1, "minute": 17}
